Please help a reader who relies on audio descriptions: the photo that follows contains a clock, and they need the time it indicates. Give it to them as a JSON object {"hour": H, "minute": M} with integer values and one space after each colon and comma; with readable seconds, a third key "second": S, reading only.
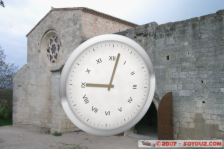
{"hour": 9, "minute": 2}
